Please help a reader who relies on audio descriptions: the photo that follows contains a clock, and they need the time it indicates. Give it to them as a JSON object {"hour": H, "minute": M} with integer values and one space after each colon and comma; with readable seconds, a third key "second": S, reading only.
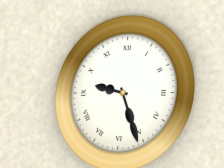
{"hour": 9, "minute": 26}
